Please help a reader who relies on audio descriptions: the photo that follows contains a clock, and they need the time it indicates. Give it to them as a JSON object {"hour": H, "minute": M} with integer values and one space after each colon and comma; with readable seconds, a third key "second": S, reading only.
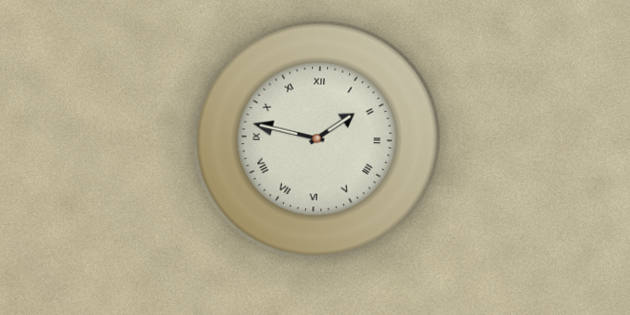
{"hour": 1, "minute": 47}
